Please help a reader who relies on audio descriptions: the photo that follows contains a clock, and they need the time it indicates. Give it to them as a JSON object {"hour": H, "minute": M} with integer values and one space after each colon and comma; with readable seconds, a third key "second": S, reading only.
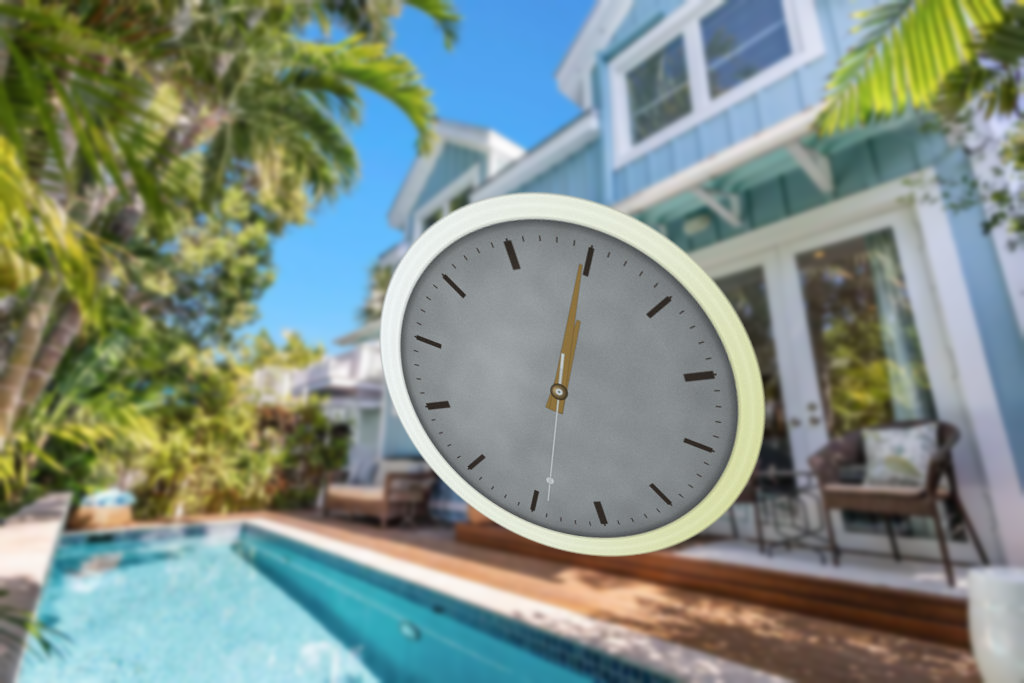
{"hour": 1, "minute": 4, "second": 34}
